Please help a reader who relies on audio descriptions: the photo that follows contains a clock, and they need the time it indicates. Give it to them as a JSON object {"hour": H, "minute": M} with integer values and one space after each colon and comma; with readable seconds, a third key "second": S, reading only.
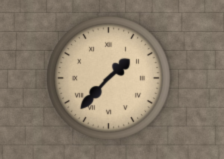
{"hour": 1, "minute": 37}
